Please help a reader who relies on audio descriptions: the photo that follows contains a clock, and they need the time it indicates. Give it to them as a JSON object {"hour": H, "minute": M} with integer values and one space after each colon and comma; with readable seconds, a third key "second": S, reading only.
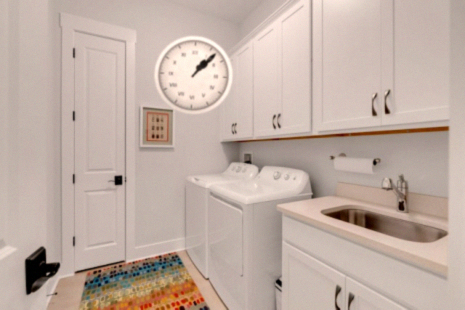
{"hour": 1, "minute": 7}
